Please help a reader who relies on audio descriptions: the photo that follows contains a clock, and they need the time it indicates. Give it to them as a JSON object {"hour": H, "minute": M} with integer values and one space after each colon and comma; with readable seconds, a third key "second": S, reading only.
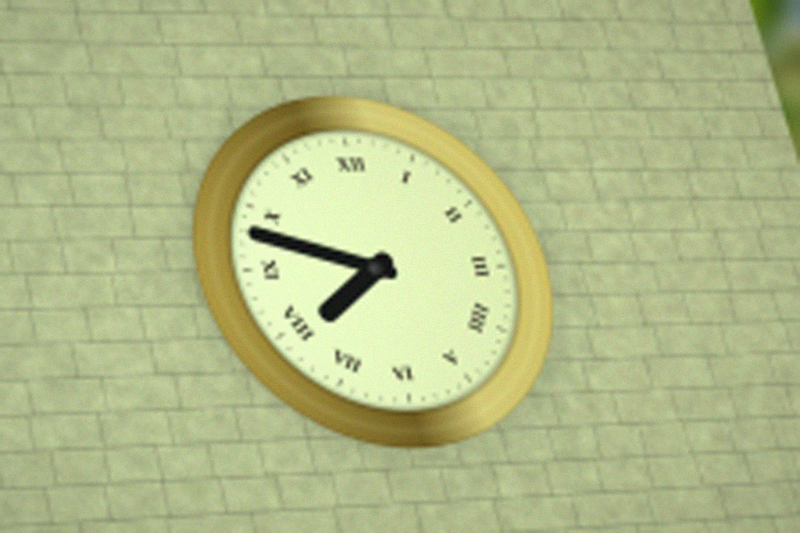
{"hour": 7, "minute": 48}
